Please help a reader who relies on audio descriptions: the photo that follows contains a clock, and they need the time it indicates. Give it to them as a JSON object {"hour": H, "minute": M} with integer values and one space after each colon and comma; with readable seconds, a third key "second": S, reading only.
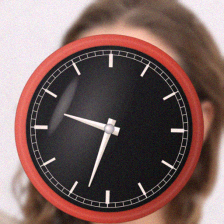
{"hour": 9, "minute": 33}
